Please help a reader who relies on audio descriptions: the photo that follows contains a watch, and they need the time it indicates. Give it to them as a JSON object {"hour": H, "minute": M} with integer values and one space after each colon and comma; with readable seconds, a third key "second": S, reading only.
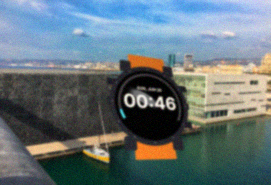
{"hour": 0, "minute": 46}
